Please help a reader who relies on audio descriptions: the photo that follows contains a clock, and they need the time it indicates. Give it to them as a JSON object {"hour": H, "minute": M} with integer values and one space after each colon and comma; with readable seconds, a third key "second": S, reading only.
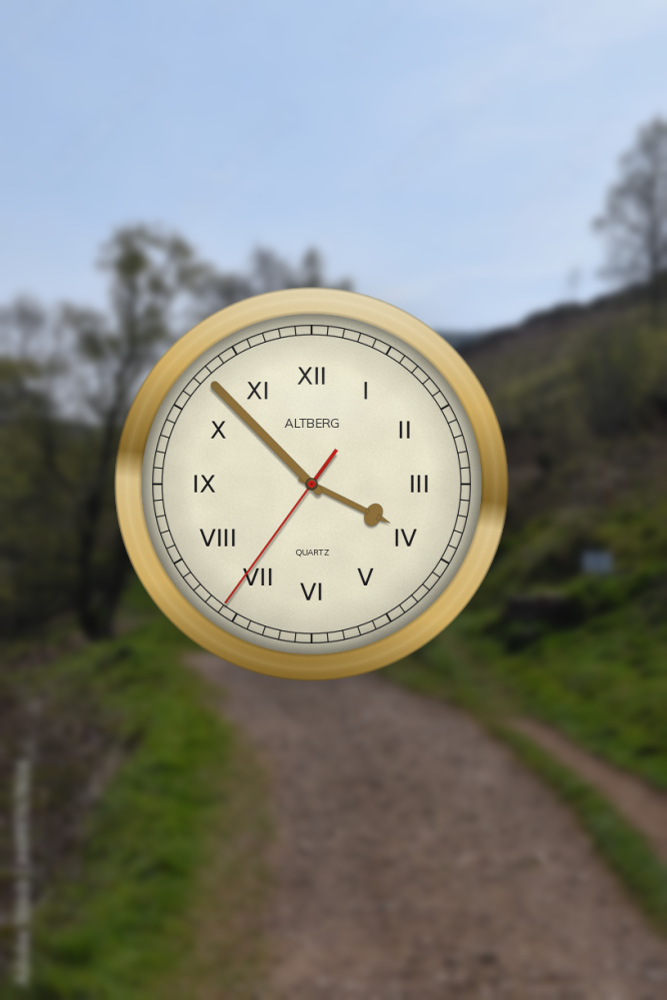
{"hour": 3, "minute": 52, "second": 36}
